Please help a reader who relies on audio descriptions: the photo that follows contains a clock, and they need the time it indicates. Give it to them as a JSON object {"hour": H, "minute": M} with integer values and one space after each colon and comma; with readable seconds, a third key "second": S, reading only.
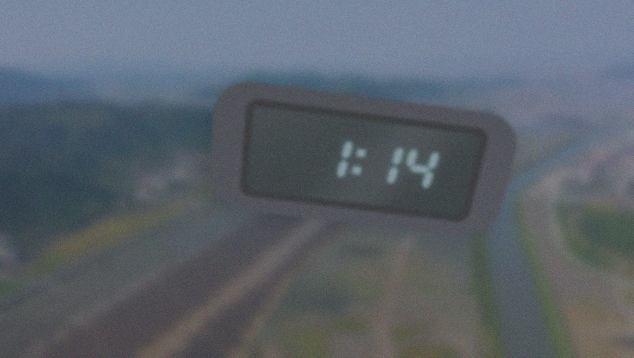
{"hour": 1, "minute": 14}
